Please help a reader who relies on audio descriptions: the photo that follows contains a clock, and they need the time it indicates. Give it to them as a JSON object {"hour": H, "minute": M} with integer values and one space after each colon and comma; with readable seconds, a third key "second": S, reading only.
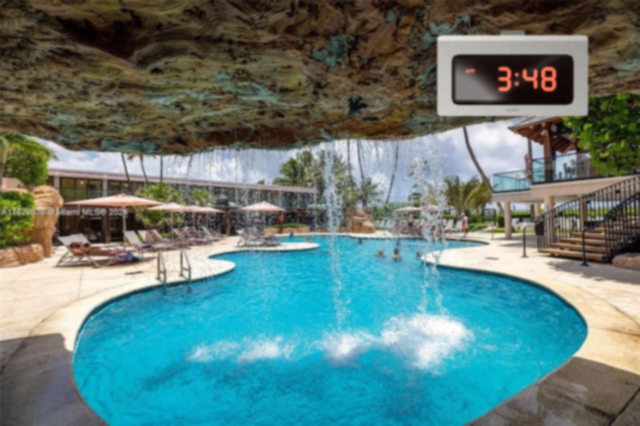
{"hour": 3, "minute": 48}
